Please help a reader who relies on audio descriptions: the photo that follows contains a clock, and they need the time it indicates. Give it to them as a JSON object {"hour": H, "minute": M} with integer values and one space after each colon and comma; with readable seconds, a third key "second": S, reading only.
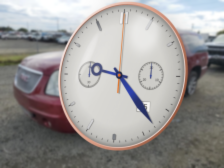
{"hour": 9, "minute": 23}
